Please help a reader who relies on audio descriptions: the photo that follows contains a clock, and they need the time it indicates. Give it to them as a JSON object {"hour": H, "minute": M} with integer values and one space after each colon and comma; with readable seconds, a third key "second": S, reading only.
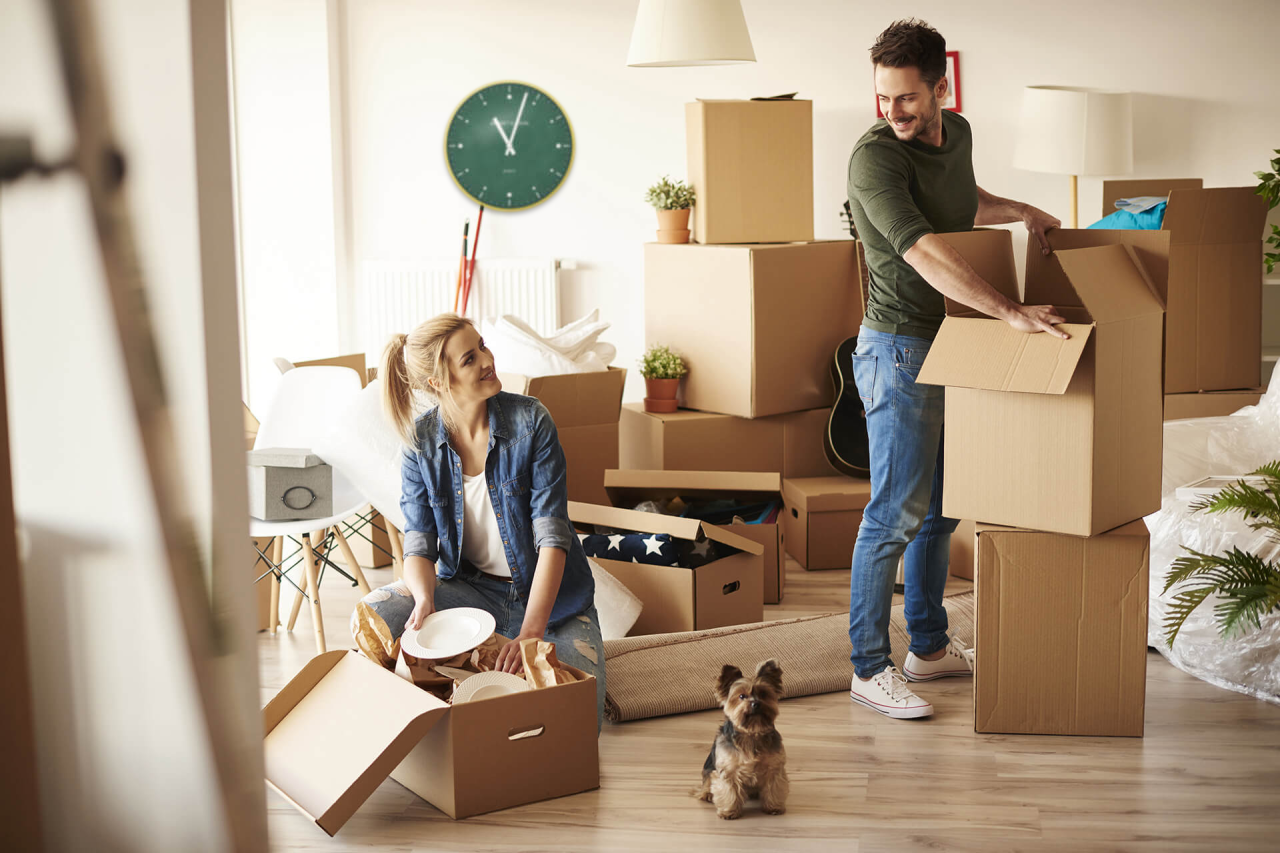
{"hour": 11, "minute": 3}
